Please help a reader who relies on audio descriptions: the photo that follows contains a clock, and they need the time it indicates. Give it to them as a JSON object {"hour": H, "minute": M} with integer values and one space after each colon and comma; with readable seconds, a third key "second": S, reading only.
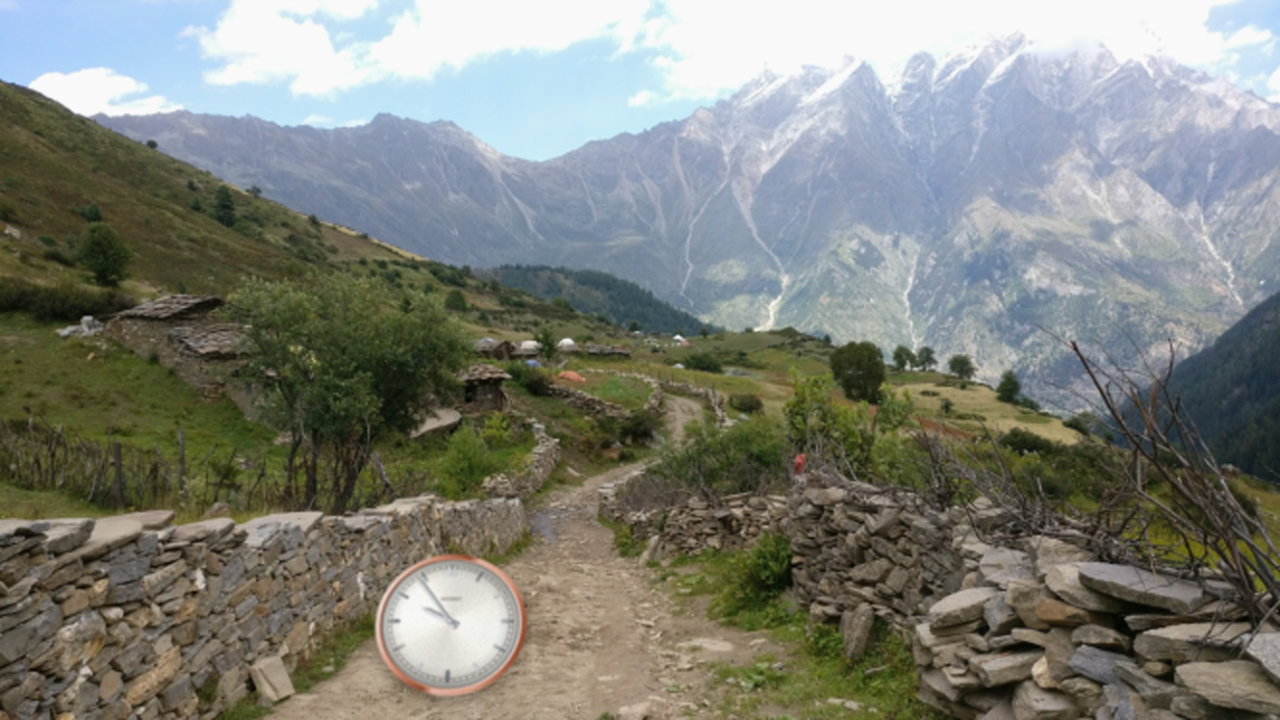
{"hour": 9, "minute": 54}
